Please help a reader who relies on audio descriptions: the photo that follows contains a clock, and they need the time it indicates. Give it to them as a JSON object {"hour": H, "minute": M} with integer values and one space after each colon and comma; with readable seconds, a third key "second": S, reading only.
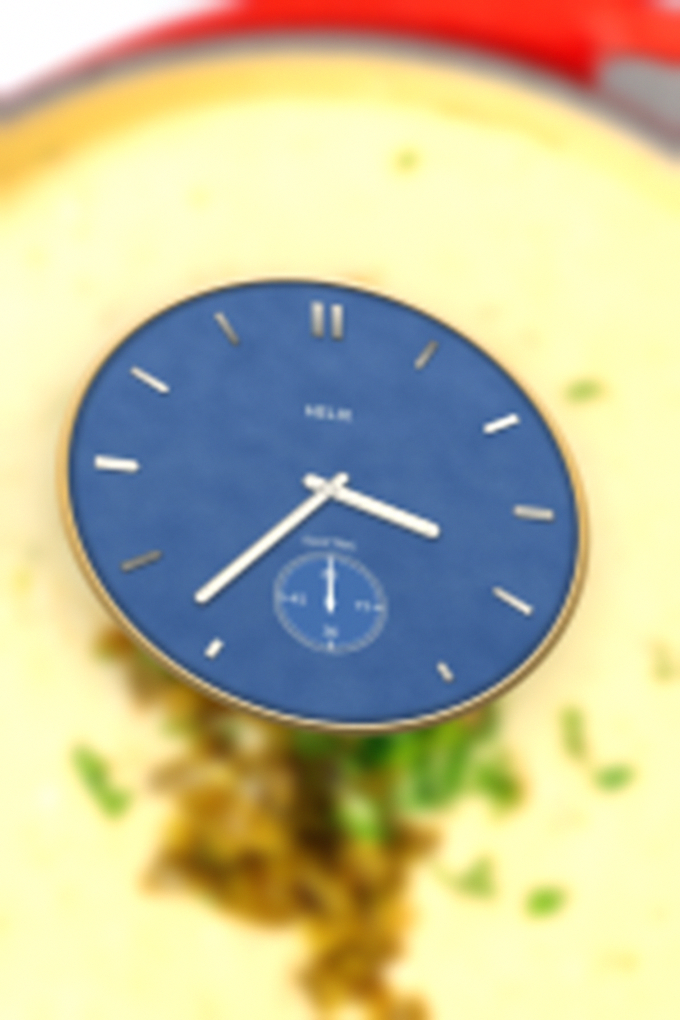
{"hour": 3, "minute": 37}
